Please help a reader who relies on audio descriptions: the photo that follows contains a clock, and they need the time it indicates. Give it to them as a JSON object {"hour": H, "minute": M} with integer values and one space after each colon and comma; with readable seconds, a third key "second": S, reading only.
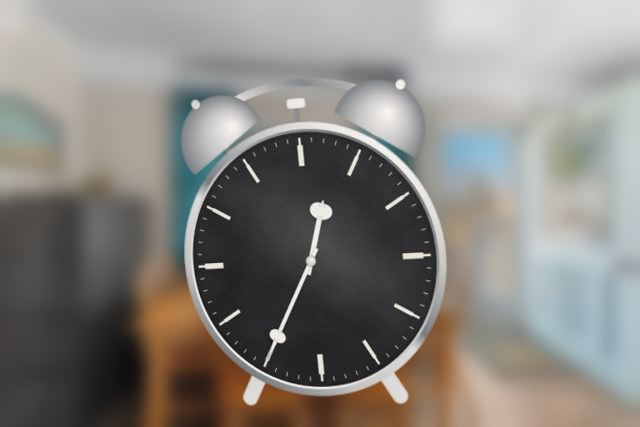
{"hour": 12, "minute": 35}
